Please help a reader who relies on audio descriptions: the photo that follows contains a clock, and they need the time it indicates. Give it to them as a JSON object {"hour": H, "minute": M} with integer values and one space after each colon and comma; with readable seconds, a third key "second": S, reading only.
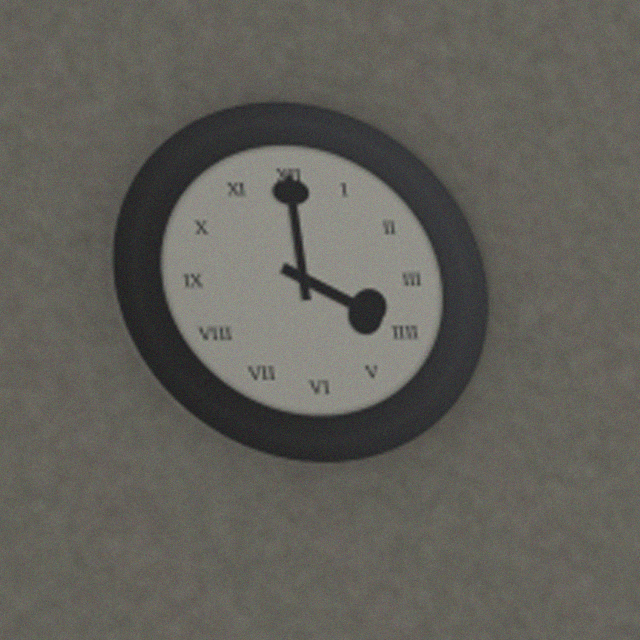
{"hour": 4, "minute": 0}
